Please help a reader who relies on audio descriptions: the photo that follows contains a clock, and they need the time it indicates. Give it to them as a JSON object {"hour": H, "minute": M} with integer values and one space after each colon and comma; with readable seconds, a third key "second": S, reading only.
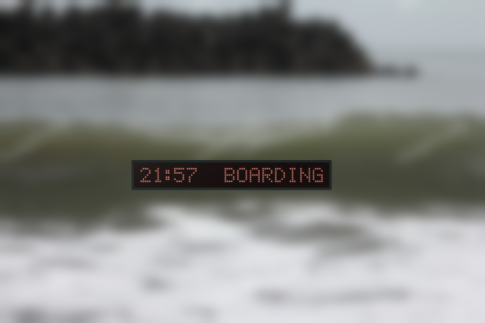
{"hour": 21, "minute": 57}
